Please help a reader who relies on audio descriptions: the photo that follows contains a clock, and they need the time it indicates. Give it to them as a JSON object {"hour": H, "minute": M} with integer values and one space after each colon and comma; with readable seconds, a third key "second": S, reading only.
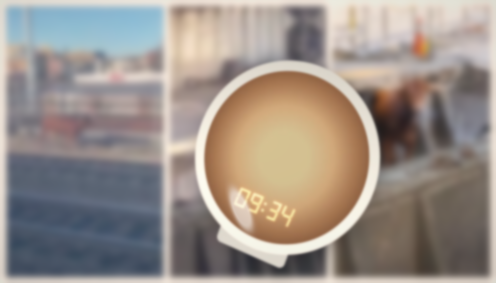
{"hour": 9, "minute": 34}
